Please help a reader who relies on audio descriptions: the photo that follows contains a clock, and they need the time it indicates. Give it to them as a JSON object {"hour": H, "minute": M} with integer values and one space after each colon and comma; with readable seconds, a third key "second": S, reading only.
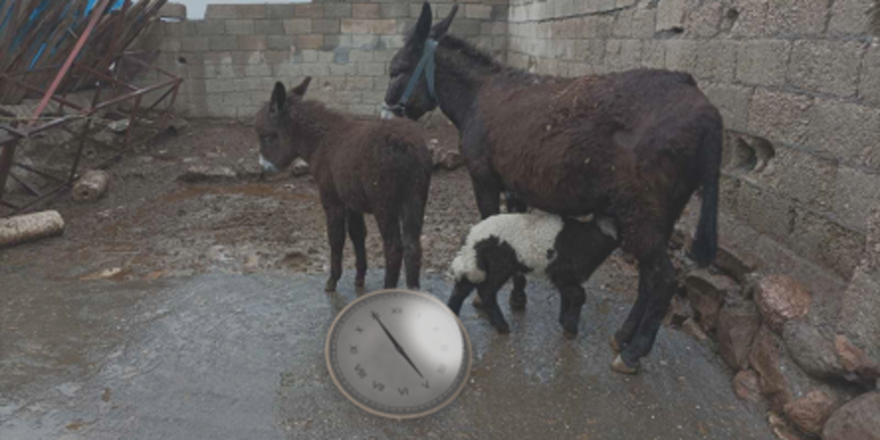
{"hour": 4, "minute": 55}
